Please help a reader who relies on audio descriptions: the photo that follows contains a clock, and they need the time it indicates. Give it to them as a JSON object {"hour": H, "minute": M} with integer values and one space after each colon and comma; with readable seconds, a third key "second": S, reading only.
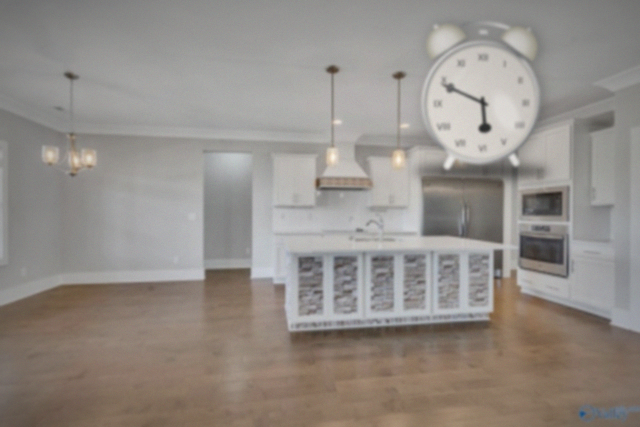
{"hour": 5, "minute": 49}
